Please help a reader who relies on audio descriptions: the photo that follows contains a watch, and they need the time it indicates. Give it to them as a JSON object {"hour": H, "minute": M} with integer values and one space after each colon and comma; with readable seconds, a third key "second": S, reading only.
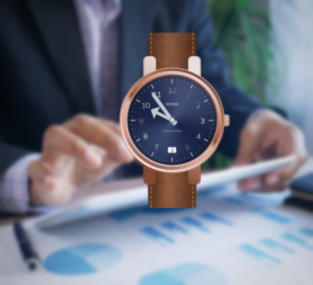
{"hour": 9, "minute": 54}
